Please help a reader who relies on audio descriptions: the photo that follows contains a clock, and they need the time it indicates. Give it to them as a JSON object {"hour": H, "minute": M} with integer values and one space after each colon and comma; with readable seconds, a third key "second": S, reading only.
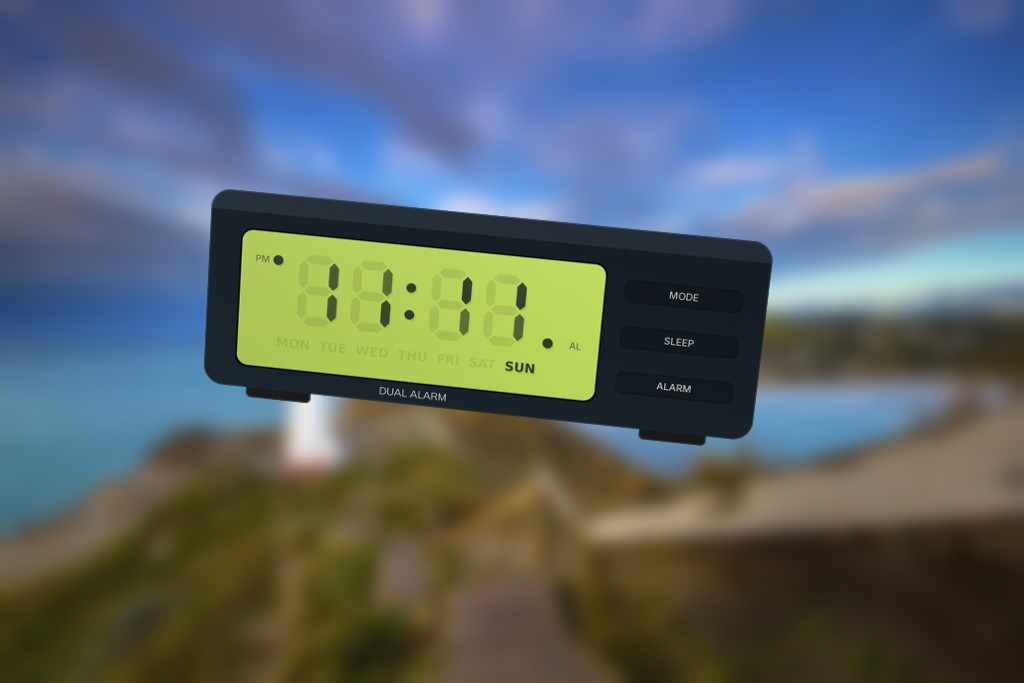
{"hour": 11, "minute": 11}
